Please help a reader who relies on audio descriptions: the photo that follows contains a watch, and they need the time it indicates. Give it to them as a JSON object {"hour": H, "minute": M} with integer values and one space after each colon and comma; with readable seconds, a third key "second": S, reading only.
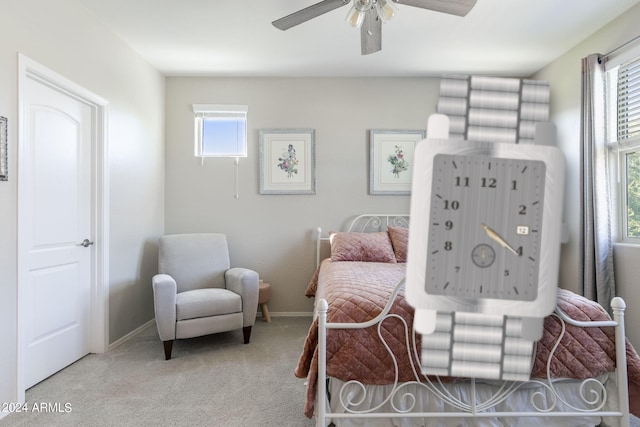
{"hour": 4, "minute": 21}
